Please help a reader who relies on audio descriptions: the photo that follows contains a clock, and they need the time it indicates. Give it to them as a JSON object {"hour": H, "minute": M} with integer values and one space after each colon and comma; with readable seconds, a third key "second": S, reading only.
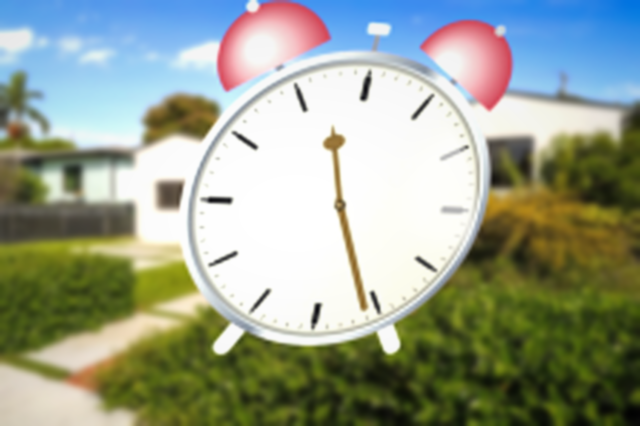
{"hour": 11, "minute": 26}
